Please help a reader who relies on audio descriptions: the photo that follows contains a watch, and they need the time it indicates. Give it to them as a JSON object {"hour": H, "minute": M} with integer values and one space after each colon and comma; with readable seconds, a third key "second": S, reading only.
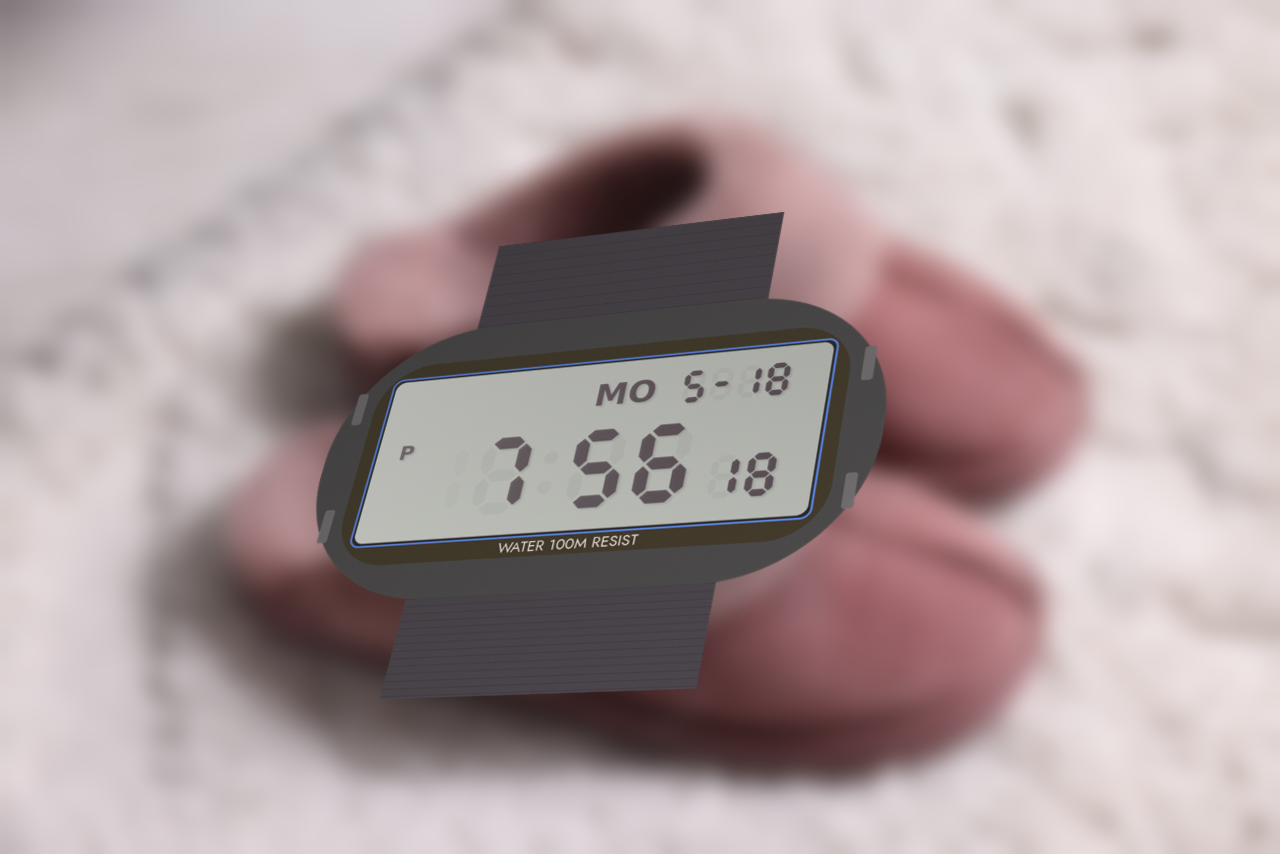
{"hour": 7, "minute": 56, "second": 18}
